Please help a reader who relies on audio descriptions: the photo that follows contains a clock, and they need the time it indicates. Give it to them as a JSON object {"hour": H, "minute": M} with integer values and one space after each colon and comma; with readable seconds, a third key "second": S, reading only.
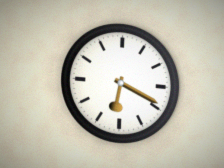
{"hour": 6, "minute": 19}
